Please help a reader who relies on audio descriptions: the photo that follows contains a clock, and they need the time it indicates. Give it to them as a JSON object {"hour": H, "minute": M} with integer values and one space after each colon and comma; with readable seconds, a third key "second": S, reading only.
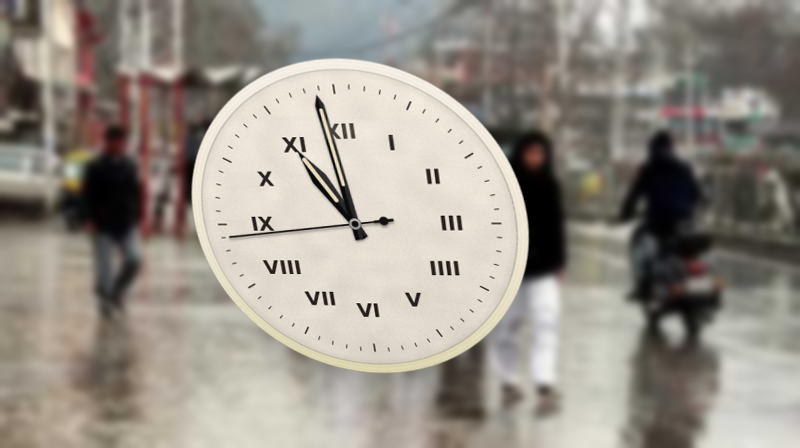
{"hour": 10, "minute": 58, "second": 44}
